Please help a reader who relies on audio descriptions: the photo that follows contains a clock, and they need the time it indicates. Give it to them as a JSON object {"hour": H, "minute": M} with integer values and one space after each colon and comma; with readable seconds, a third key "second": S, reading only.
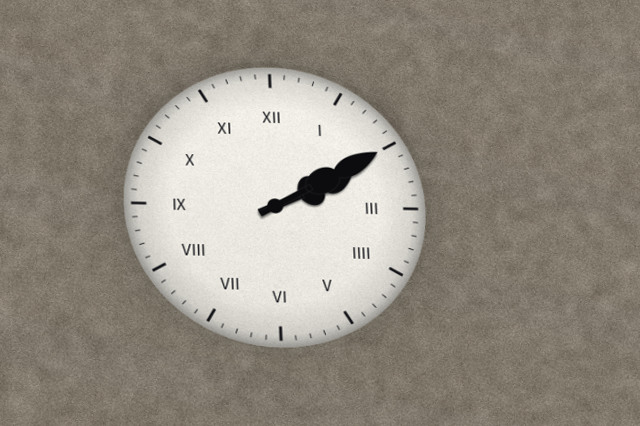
{"hour": 2, "minute": 10}
